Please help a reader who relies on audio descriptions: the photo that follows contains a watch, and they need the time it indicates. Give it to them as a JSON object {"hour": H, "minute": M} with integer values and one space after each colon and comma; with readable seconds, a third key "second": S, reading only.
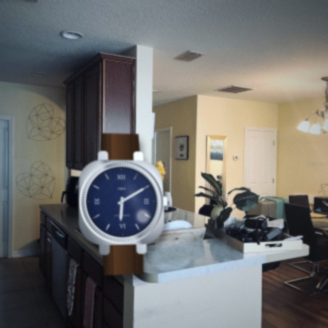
{"hour": 6, "minute": 10}
